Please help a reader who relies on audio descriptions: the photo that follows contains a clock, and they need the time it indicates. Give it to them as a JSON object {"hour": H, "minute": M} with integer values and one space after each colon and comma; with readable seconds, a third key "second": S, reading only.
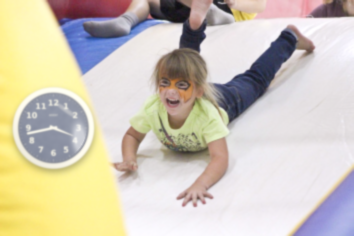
{"hour": 3, "minute": 43}
